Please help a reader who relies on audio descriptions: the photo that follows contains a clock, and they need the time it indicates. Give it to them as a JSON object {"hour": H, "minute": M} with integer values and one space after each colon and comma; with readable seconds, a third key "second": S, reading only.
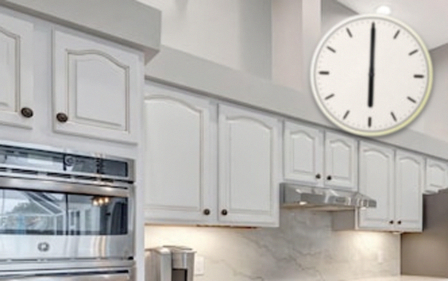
{"hour": 6, "minute": 0}
